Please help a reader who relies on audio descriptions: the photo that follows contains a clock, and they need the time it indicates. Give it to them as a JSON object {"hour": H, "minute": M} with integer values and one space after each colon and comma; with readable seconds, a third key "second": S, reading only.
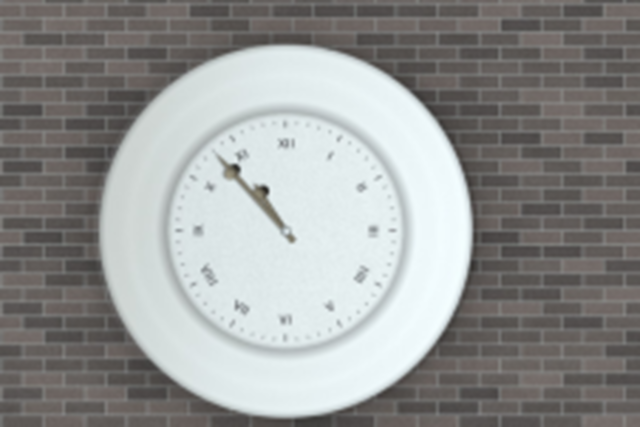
{"hour": 10, "minute": 53}
